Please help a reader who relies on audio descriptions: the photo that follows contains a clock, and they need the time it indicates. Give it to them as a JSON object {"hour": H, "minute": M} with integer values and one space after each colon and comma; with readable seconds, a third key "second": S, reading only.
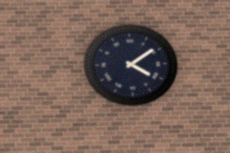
{"hour": 4, "minute": 9}
